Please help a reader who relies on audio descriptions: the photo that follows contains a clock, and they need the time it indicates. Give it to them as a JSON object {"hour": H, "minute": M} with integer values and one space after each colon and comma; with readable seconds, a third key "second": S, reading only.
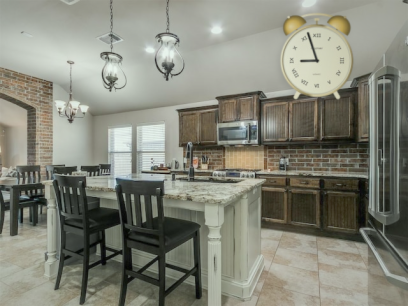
{"hour": 8, "minute": 57}
